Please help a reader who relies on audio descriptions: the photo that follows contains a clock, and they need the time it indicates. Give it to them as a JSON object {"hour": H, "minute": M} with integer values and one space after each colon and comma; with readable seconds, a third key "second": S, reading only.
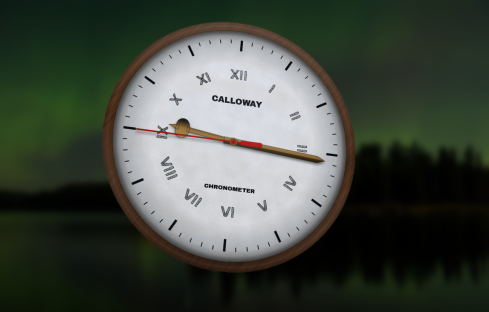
{"hour": 9, "minute": 15, "second": 45}
